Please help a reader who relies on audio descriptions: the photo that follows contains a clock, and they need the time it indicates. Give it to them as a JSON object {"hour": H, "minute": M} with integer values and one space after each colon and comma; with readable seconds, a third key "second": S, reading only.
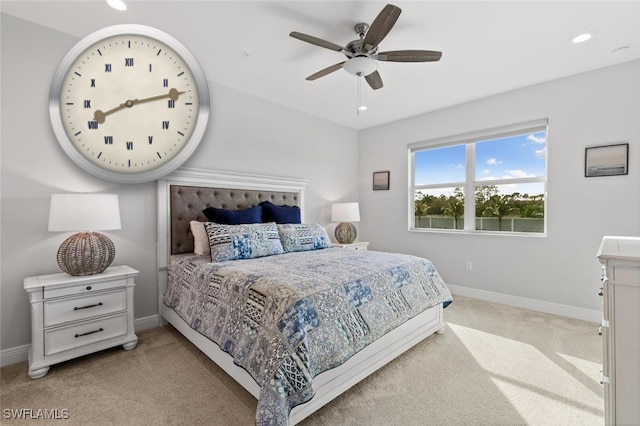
{"hour": 8, "minute": 13}
